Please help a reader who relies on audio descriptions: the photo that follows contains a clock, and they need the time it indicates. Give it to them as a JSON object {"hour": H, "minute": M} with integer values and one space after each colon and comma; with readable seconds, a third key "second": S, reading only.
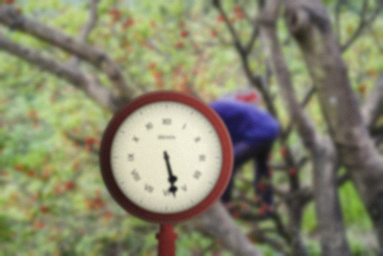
{"hour": 5, "minute": 28}
